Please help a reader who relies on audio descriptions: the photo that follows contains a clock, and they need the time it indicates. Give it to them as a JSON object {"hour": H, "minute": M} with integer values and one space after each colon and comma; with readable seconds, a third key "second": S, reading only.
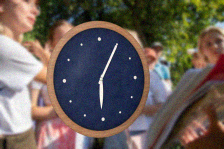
{"hour": 6, "minute": 5}
